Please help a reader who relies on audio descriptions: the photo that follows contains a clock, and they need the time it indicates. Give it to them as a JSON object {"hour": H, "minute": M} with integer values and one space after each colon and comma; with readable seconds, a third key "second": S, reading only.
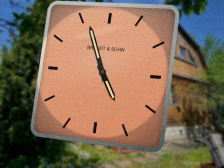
{"hour": 4, "minute": 56}
